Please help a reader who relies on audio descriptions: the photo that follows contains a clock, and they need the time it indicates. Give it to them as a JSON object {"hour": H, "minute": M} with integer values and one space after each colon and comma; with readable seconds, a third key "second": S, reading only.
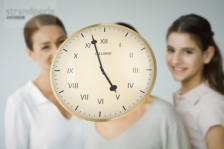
{"hour": 4, "minute": 57}
